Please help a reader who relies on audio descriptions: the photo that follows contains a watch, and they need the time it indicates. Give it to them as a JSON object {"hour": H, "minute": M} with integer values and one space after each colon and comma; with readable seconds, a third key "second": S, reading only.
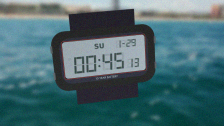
{"hour": 0, "minute": 45, "second": 13}
